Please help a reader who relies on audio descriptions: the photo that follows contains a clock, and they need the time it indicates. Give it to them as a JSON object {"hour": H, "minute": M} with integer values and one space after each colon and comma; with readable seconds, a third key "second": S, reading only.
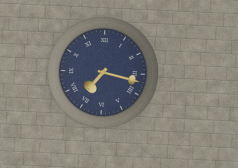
{"hour": 7, "minute": 17}
